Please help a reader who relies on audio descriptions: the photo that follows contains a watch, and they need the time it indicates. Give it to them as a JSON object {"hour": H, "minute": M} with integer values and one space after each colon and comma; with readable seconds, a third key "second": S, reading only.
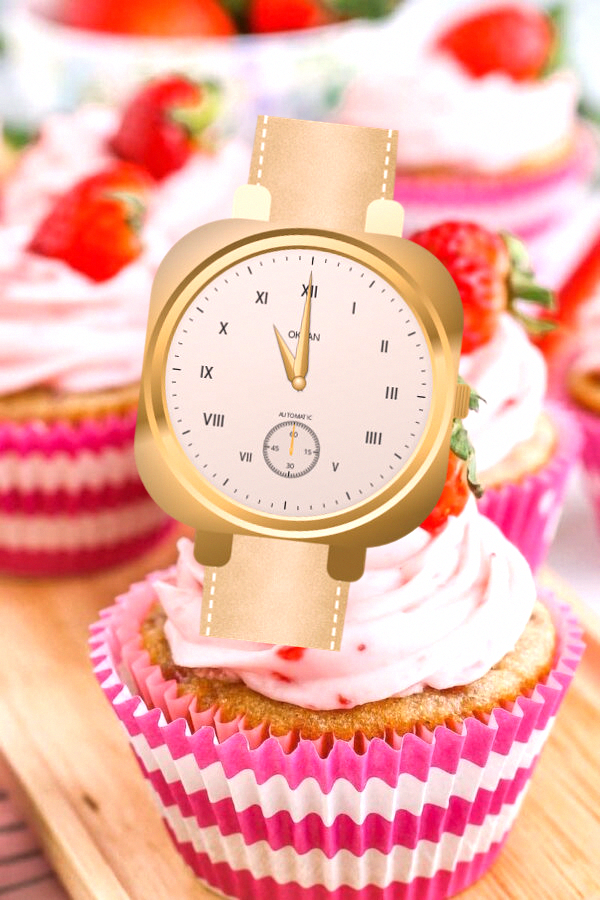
{"hour": 11, "minute": 0}
